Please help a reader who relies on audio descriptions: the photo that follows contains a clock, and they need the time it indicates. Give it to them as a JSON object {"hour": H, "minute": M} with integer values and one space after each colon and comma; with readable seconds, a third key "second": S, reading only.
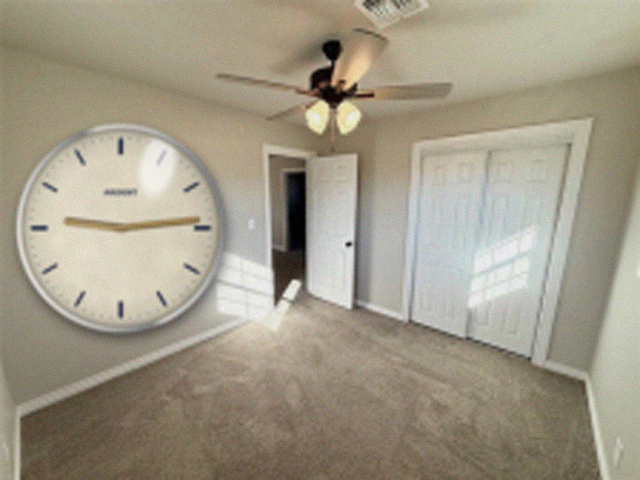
{"hour": 9, "minute": 14}
